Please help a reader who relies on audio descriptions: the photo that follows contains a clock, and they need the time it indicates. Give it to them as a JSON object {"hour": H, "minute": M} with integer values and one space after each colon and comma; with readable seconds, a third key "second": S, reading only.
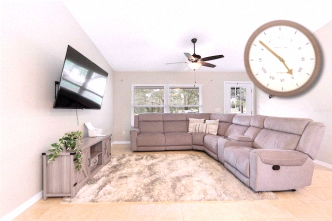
{"hour": 4, "minute": 52}
